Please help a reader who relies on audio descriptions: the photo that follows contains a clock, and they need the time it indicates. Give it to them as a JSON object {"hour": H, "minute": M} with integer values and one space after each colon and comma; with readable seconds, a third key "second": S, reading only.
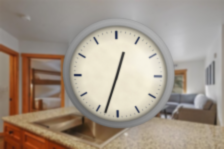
{"hour": 12, "minute": 33}
